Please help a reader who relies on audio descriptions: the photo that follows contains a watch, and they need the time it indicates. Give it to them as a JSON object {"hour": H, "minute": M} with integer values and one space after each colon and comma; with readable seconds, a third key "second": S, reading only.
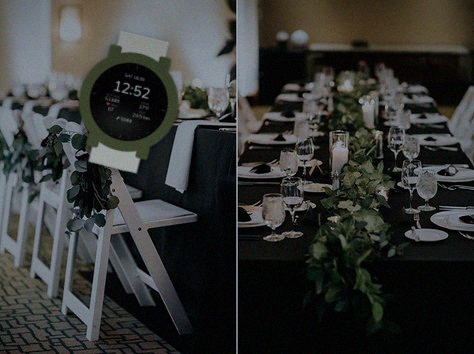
{"hour": 12, "minute": 52}
